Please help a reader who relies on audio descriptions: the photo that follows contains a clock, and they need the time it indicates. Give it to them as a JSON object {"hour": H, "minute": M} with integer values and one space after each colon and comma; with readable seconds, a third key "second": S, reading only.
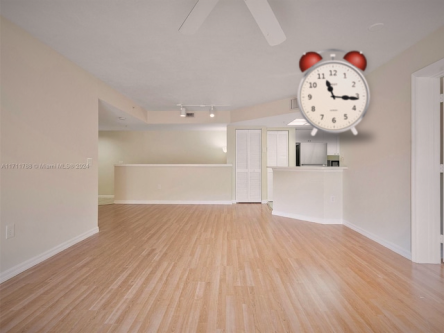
{"hour": 11, "minute": 16}
